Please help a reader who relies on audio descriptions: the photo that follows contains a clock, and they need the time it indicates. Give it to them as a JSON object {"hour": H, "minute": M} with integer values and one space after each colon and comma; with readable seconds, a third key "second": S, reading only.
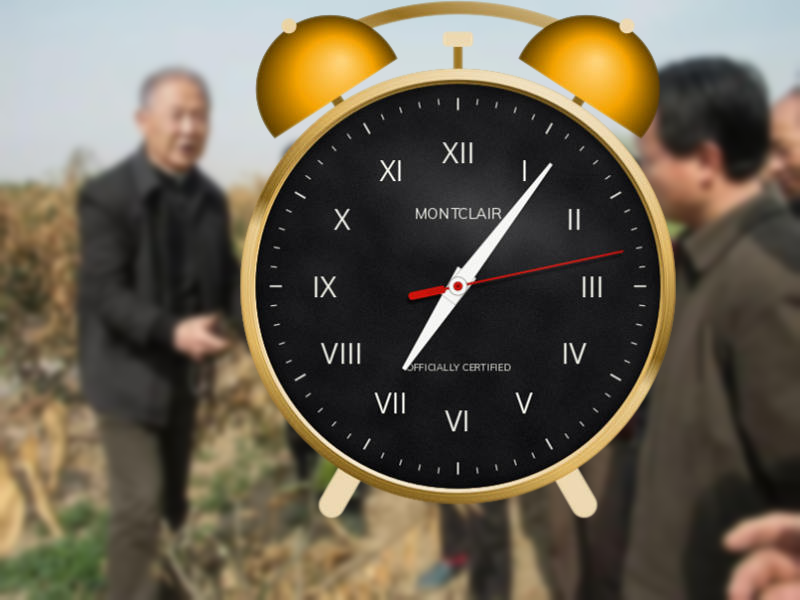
{"hour": 7, "minute": 6, "second": 13}
